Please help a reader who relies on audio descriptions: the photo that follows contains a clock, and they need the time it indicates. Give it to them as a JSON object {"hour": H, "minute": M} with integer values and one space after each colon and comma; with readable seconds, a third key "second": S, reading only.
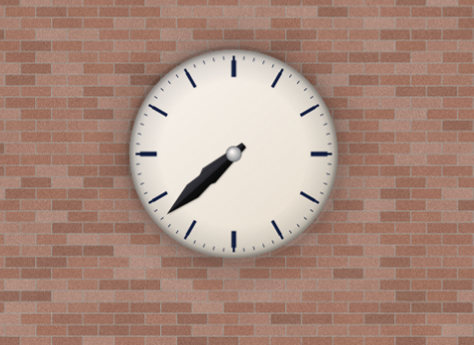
{"hour": 7, "minute": 38}
